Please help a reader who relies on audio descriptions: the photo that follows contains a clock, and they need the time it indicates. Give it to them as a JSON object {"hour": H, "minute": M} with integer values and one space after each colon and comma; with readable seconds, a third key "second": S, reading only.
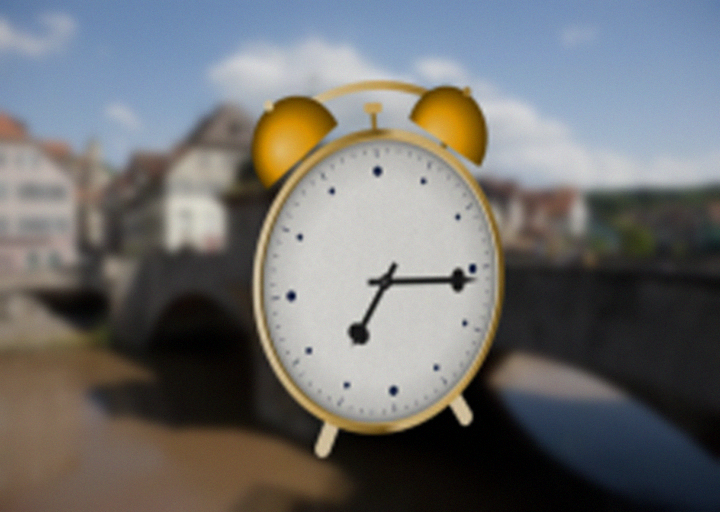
{"hour": 7, "minute": 16}
